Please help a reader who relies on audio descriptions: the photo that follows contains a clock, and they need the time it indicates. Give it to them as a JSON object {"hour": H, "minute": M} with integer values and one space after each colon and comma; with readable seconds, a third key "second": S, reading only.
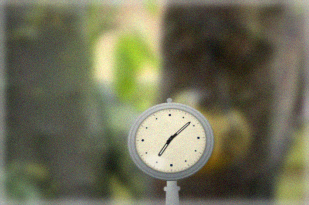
{"hour": 7, "minute": 8}
